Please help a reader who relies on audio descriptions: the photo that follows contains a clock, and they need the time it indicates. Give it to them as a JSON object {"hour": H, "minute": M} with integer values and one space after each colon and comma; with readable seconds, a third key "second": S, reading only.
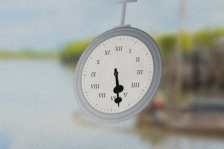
{"hour": 5, "minute": 28}
